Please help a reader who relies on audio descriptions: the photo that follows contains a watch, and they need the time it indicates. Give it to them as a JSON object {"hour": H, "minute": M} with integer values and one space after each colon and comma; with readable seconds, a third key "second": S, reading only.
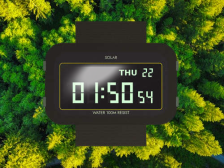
{"hour": 1, "minute": 50, "second": 54}
